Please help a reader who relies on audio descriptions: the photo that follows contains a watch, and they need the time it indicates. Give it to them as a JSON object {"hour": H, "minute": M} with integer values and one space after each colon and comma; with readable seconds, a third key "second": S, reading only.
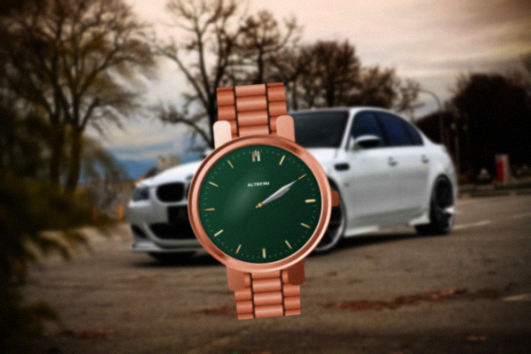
{"hour": 2, "minute": 10}
